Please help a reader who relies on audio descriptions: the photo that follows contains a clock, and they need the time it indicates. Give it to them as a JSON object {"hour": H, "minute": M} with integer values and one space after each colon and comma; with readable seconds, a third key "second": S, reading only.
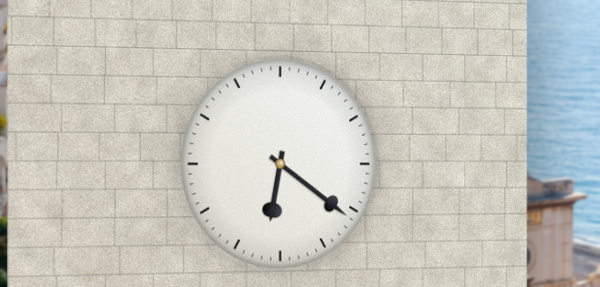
{"hour": 6, "minute": 21}
